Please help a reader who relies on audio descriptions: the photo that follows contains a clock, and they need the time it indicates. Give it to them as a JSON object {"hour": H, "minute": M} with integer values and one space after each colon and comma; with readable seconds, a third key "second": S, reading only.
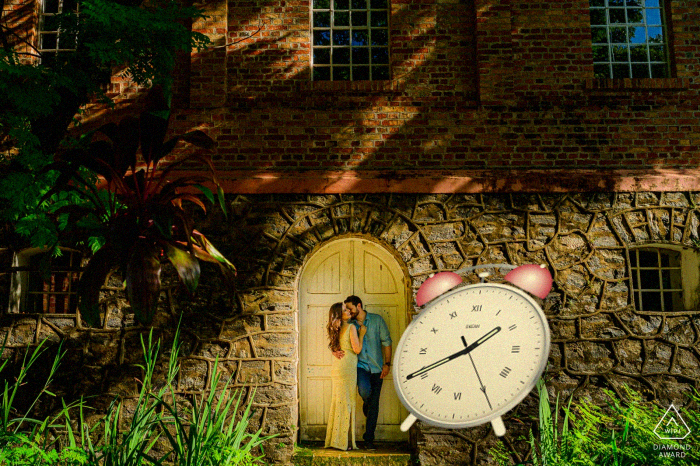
{"hour": 1, "minute": 40, "second": 25}
